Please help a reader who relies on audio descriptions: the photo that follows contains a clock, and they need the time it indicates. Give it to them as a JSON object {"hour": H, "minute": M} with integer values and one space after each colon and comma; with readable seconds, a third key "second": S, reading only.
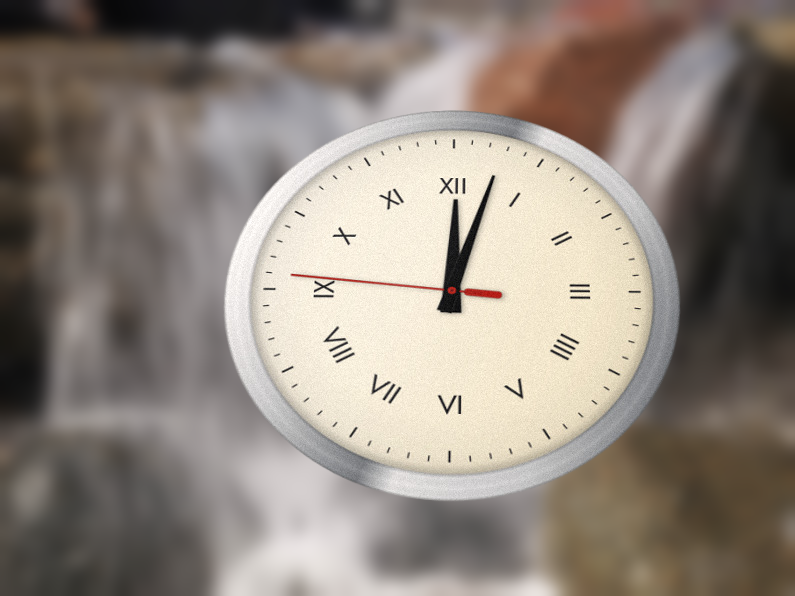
{"hour": 12, "minute": 2, "second": 46}
